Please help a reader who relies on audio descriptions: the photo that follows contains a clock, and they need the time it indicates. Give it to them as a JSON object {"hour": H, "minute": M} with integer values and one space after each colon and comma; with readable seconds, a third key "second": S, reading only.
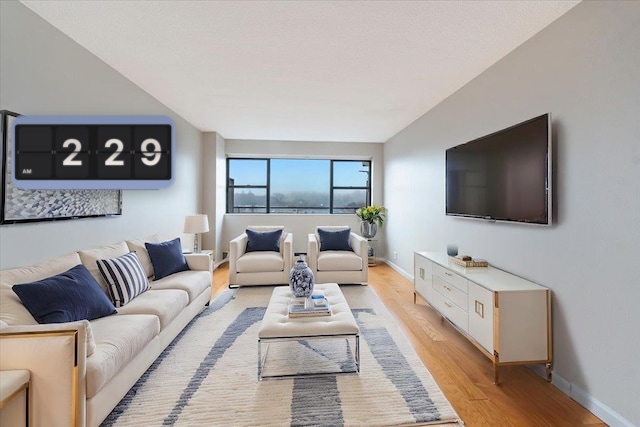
{"hour": 2, "minute": 29}
